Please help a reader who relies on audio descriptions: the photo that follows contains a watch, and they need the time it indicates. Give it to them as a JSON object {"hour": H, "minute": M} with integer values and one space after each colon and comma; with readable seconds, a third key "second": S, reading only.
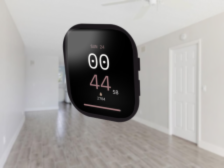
{"hour": 0, "minute": 44}
